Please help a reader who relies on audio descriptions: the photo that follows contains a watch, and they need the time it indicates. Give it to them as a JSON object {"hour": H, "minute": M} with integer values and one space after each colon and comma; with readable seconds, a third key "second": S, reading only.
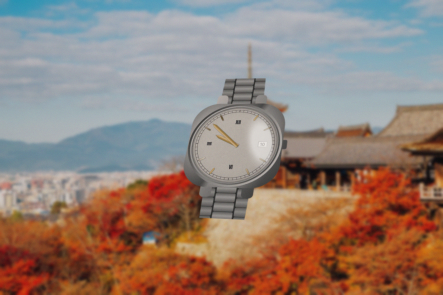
{"hour": 9, "minute": 52}
